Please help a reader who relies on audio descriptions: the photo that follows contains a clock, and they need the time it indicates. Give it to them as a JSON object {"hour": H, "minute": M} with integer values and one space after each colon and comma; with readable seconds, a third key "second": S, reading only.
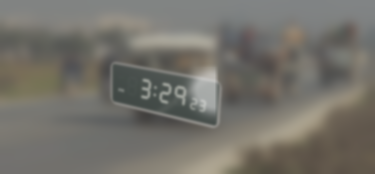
{"hour": 3, "minute": 29}
